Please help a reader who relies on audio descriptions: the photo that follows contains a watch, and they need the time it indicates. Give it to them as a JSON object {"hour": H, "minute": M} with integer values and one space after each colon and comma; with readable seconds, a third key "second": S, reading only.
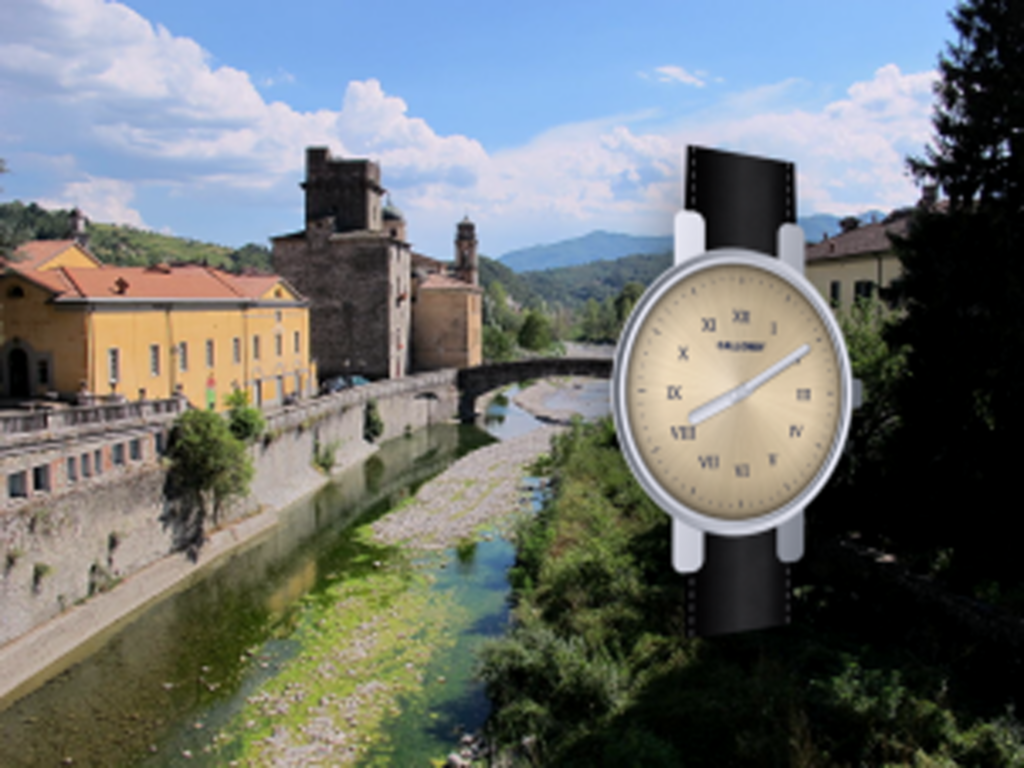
{"hour": 8, "minute": 10}
